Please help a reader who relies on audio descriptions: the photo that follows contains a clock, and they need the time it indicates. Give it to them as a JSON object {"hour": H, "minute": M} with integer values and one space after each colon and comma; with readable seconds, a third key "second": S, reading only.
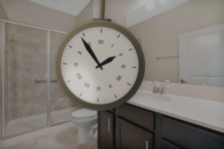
{"hour": 1, "minute": 54}
